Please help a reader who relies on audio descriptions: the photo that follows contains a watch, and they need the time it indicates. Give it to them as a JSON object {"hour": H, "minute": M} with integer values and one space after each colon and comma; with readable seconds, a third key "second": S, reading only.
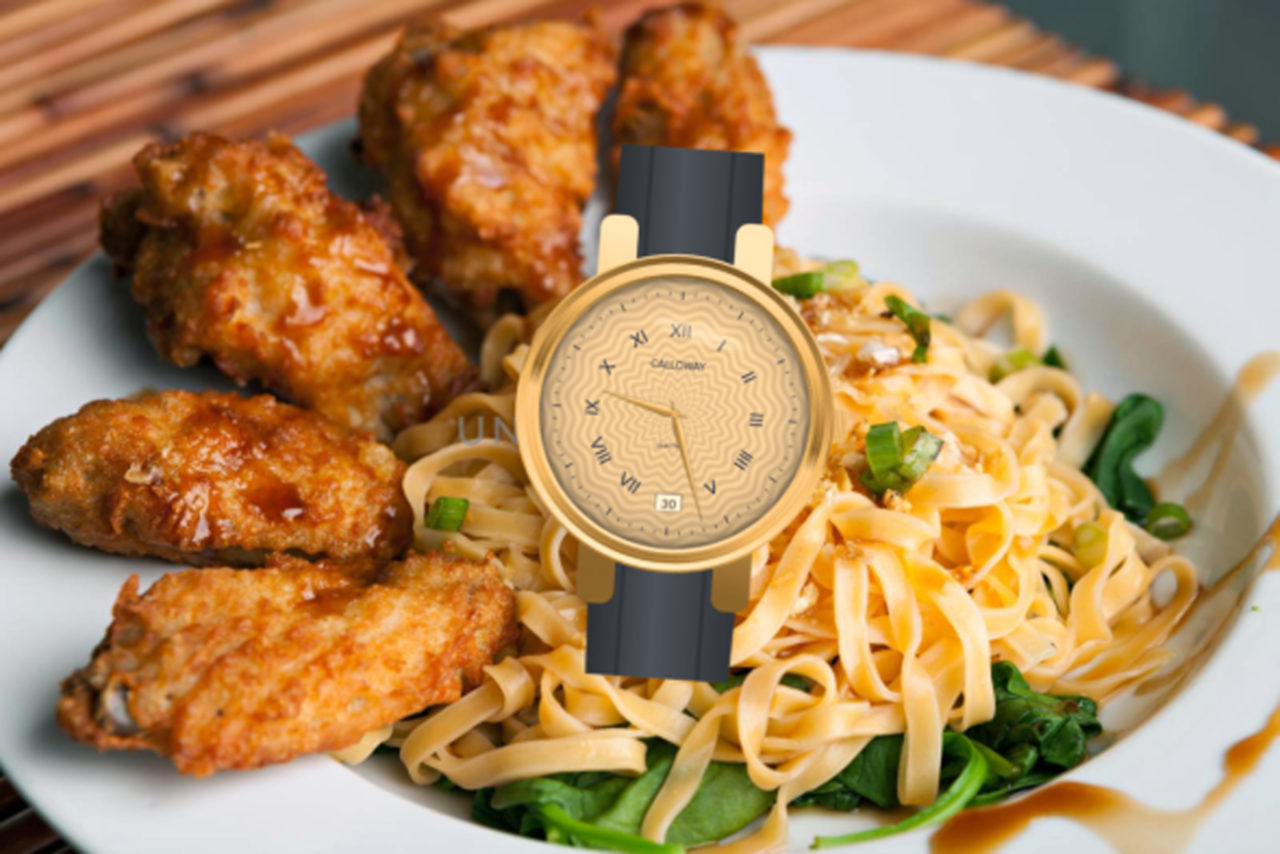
{"hour": 9, "minute": 27}
